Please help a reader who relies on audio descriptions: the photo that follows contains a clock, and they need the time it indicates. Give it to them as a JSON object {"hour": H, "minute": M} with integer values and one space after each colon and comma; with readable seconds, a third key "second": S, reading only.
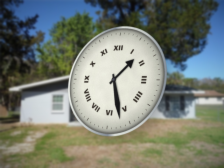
{"hour": 1, "minute": 27}
